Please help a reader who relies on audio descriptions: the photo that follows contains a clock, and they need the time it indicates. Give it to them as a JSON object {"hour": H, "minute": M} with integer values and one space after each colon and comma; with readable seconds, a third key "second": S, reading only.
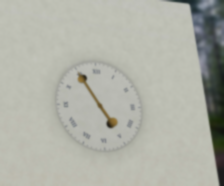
{"hour": 4, "minute": 55}
